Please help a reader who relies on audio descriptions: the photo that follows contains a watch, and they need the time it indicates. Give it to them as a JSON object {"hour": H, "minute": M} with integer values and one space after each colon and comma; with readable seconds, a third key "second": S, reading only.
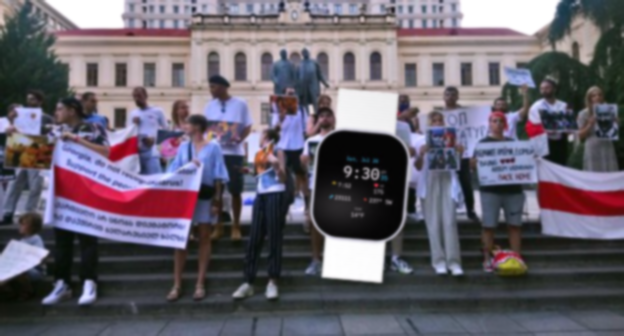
{"hour": 9, "minute": 30}
